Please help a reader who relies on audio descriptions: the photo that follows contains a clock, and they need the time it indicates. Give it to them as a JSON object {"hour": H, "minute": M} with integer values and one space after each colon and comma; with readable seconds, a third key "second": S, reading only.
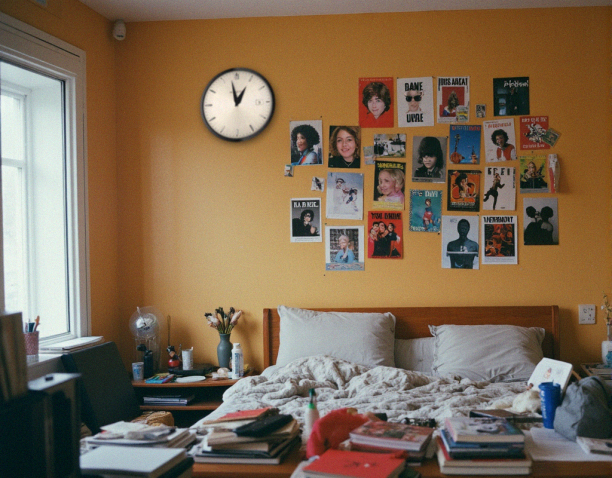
{"hour": 12, "minute": 58}
